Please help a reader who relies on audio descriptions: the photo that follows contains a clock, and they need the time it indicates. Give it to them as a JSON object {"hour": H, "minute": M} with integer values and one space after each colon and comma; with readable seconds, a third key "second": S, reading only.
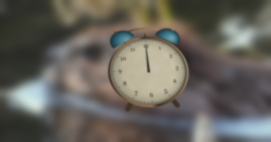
{"hour": 12, "minute": 0}
